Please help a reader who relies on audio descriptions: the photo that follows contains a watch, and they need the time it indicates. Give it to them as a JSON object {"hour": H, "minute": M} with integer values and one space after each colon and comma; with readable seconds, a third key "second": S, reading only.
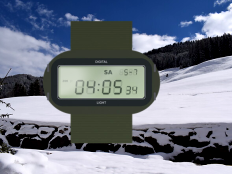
{"hour": 4, "minute": 5, "second": 34}
